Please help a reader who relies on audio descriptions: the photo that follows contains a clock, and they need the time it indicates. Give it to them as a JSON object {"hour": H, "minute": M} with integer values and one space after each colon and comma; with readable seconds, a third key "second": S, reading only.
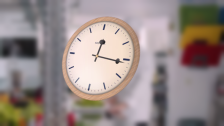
{"hour": 12, "minute": 16}
